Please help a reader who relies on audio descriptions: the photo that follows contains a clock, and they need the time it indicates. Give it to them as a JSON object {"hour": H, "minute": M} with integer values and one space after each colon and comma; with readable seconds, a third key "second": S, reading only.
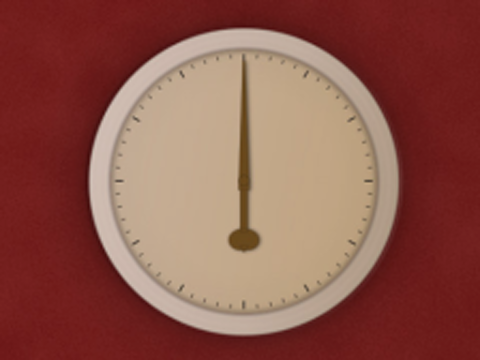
{"hour": 6, "minute": 0}
